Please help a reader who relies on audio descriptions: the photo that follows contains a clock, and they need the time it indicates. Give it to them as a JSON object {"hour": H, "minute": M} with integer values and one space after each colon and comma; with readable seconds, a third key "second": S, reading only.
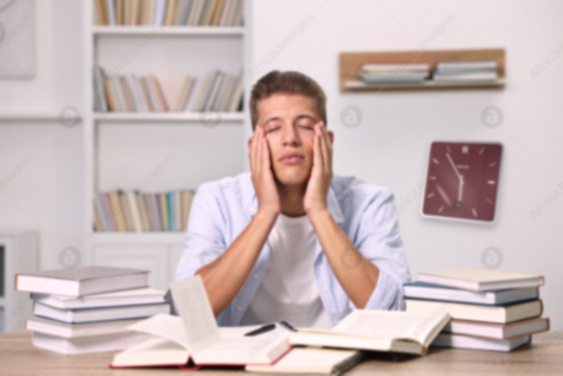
{"hour": 5, "minute": 54}
